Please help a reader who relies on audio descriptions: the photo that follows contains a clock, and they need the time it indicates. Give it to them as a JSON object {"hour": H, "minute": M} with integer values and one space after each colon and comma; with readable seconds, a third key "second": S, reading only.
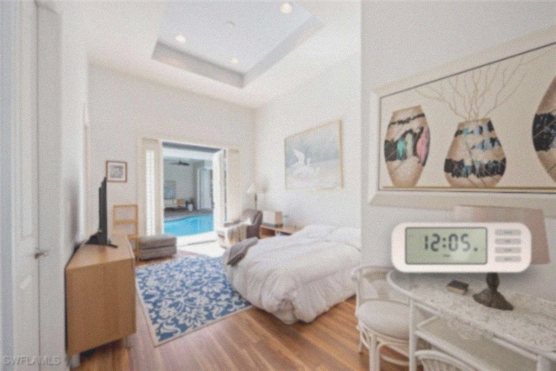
{"hour": 12, "minute": 5}
